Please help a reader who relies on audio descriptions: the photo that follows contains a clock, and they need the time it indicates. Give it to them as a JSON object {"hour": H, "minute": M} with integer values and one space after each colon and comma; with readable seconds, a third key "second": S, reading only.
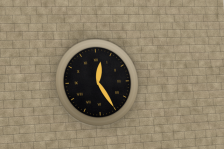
{"hour": 12, "minute": 25}
